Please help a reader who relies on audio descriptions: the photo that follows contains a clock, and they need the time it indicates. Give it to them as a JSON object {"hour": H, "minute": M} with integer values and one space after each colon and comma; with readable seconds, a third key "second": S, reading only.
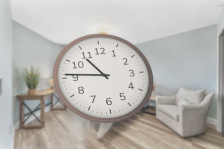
{"hour": 10, "minute": 46}
